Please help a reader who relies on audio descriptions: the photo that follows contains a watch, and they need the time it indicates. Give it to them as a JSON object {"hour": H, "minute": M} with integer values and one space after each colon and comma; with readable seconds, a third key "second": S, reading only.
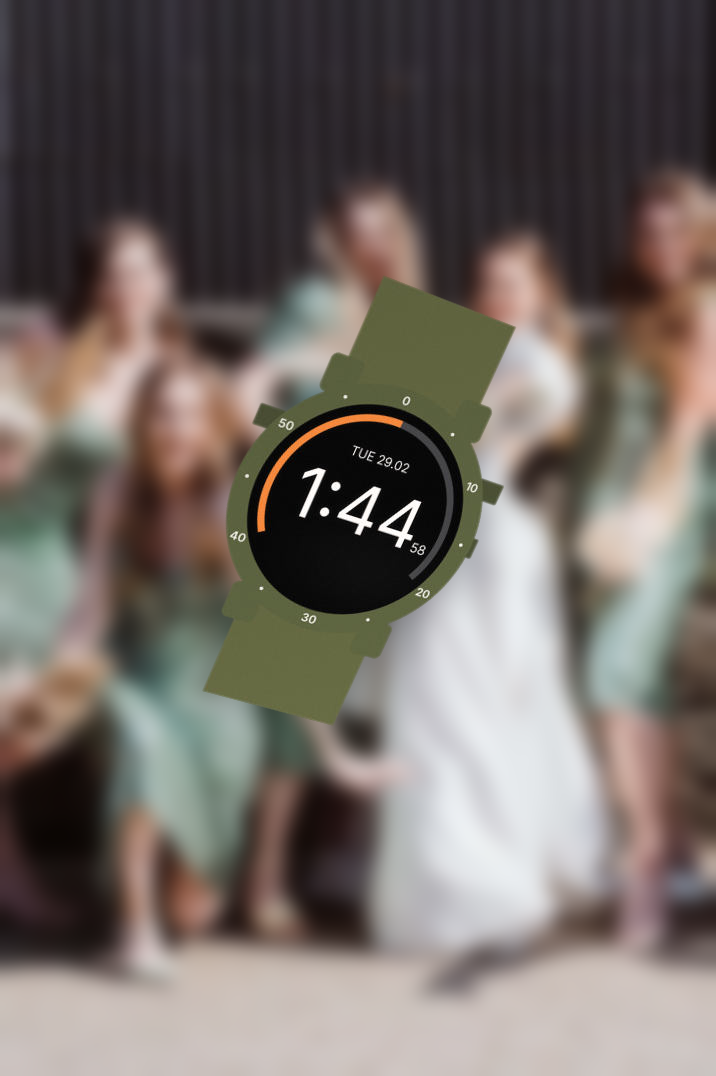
{"hour": 1, "minute": 44, "second": 58}
